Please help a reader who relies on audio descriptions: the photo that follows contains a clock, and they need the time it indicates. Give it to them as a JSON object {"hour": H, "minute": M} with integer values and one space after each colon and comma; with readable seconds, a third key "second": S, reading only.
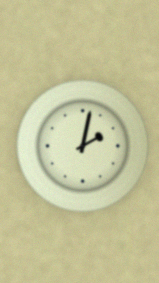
{"hour": 2, "minute": 2}
